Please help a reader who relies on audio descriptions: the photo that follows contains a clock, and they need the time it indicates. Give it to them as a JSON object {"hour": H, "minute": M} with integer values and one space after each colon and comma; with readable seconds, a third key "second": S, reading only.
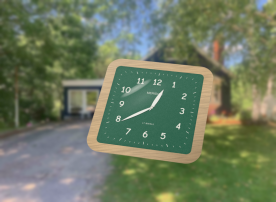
{"hour": 12, "minute": 39}
